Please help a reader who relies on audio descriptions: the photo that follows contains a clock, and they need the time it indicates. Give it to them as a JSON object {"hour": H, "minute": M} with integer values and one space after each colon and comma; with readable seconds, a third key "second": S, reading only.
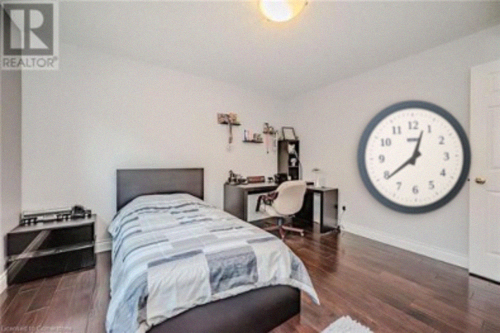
{"hour": 12, "minute": 39}
